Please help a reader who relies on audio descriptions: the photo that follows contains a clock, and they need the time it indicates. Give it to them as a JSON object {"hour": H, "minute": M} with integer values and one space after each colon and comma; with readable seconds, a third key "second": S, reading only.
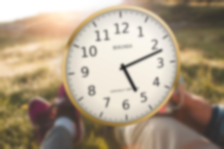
{"hour": 5, "minute": 12}
